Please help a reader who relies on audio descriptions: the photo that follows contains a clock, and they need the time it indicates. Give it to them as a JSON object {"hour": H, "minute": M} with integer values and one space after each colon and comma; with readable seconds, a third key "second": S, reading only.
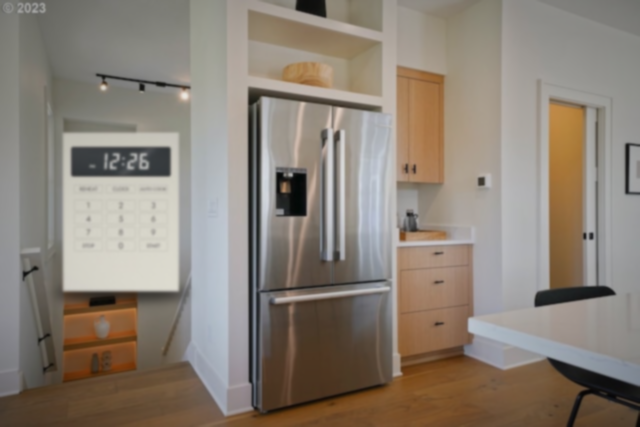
{"hour": 12, "minute": 26}
